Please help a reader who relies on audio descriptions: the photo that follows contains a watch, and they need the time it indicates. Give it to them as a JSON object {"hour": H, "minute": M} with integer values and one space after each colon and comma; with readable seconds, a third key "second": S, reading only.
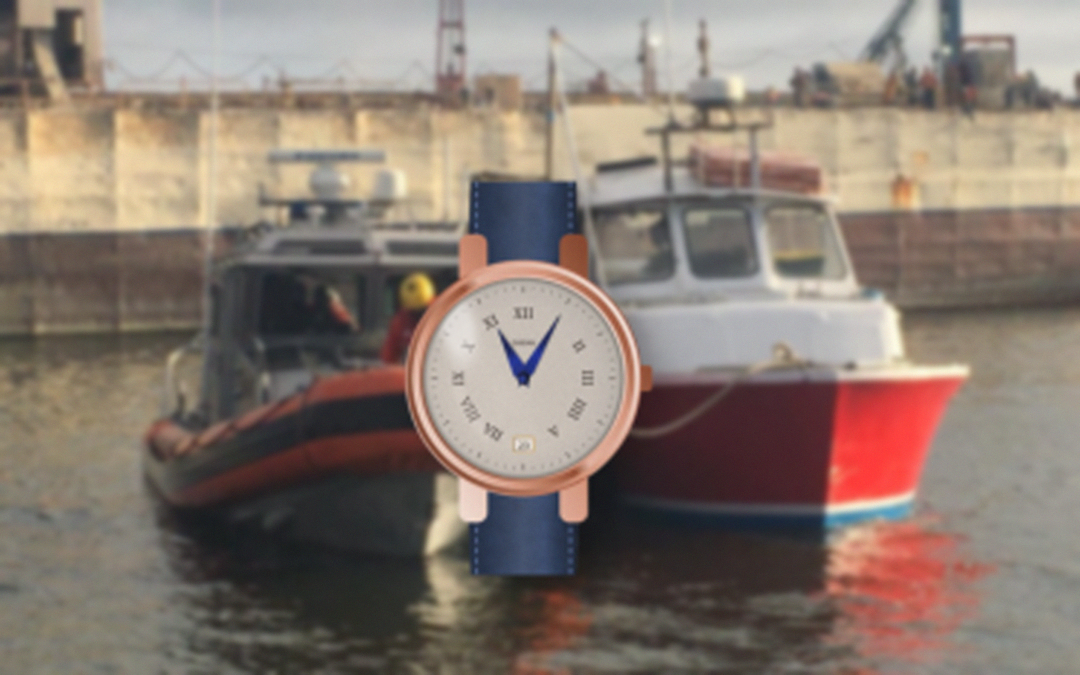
{"hour": 11, "minute": 5}
